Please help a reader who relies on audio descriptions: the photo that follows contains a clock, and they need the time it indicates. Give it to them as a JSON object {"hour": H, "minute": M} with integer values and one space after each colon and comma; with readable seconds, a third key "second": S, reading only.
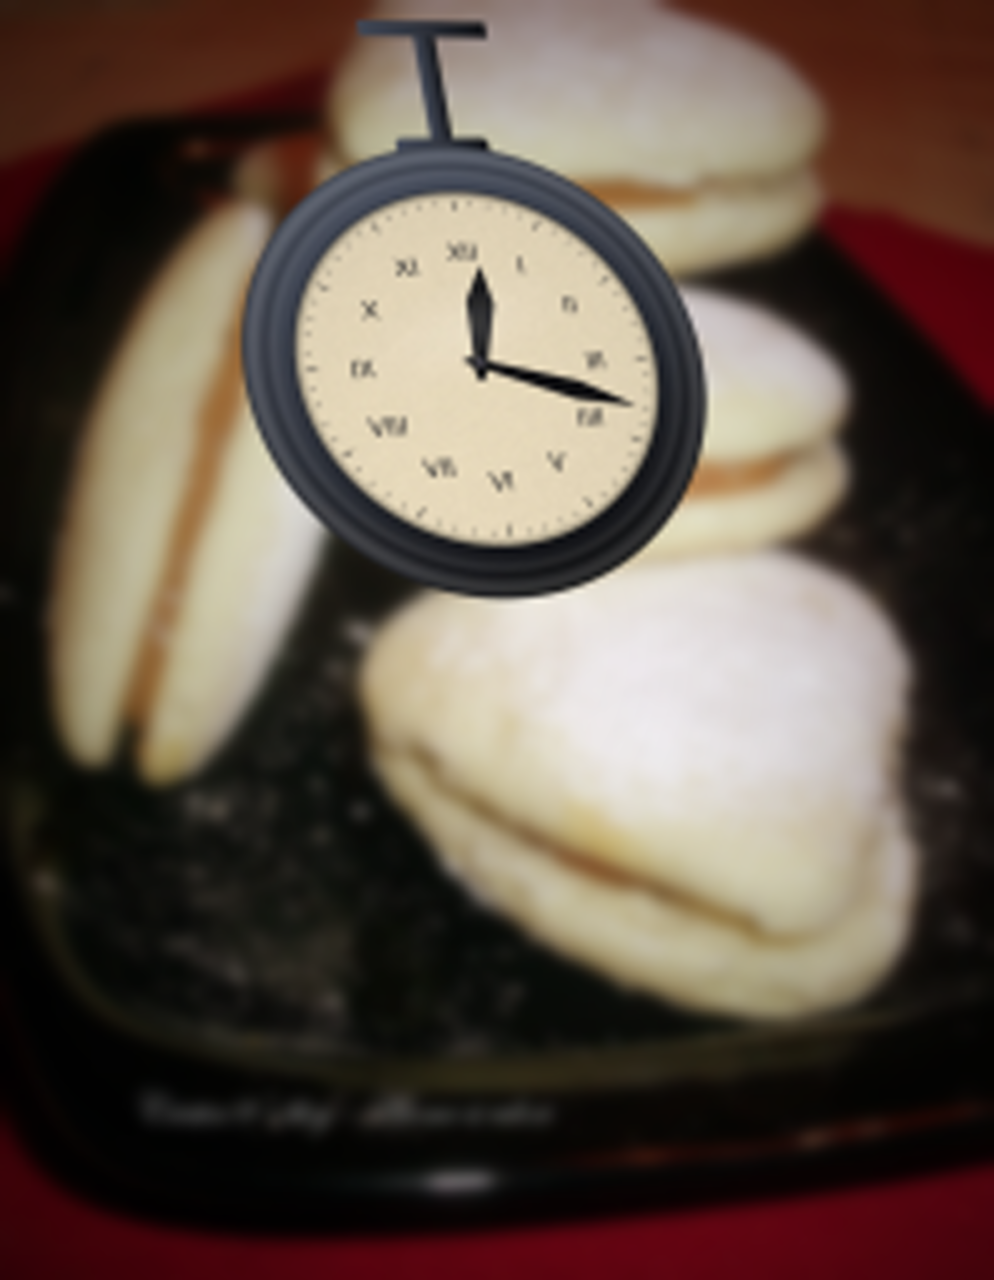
{"hour": 12, "minute": 18}
